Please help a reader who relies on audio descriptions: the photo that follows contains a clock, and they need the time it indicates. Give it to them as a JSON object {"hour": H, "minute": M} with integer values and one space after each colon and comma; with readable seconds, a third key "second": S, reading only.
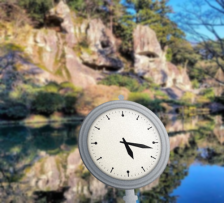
{"hour": 5, "minute": 17}
